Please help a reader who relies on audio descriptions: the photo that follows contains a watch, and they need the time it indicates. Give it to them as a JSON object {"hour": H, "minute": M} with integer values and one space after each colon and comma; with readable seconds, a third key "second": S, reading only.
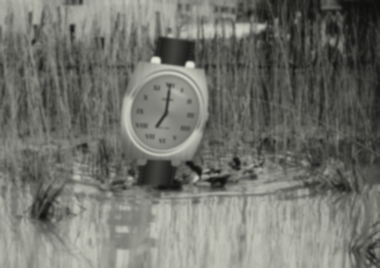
{"hour": 7, "minute": 0}
